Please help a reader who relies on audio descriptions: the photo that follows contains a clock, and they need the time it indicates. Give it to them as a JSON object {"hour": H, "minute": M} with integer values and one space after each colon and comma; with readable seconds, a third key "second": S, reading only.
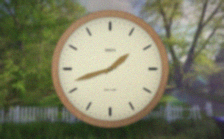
{"hour": 1, "minute": 42}
